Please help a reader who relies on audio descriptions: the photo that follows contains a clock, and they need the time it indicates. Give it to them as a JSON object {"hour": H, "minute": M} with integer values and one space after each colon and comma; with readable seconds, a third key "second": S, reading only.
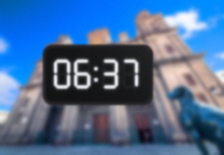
{"hour": 6, "minute": 37}
